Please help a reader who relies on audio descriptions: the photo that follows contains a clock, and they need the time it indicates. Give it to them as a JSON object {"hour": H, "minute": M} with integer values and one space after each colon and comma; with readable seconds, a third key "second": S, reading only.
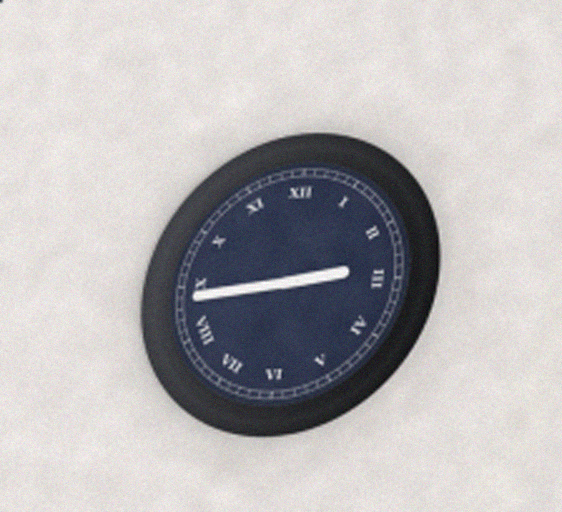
{"hour": 2, "minute": 44}
